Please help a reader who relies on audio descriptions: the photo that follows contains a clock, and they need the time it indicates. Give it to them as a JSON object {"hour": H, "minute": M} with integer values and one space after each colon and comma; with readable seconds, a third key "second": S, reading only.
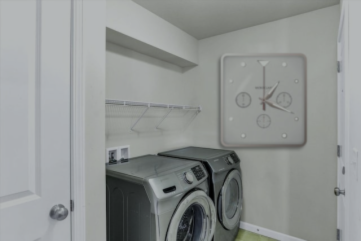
{"hour": 1, "minute": 19}
